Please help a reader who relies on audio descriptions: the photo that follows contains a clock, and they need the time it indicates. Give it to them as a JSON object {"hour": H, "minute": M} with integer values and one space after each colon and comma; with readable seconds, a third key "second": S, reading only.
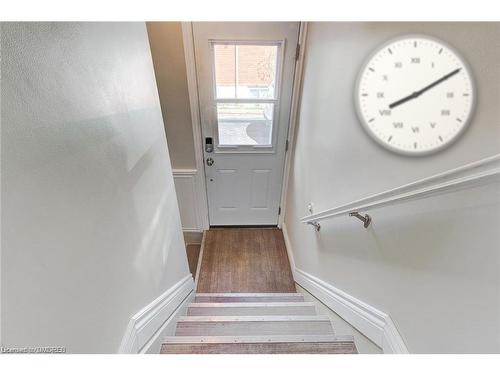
{"hour": 8, "minute": 10}
